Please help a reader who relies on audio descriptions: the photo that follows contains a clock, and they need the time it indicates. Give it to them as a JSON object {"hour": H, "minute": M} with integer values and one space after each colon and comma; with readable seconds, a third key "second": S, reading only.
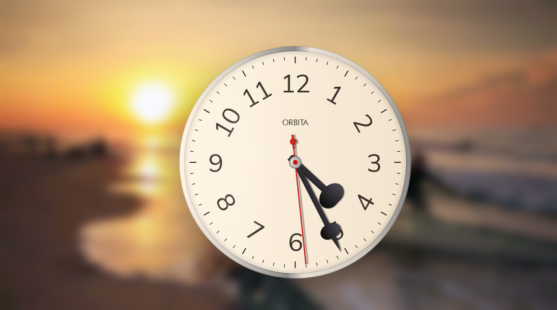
{"hour": 4, "minute": 25, "second": 29}
